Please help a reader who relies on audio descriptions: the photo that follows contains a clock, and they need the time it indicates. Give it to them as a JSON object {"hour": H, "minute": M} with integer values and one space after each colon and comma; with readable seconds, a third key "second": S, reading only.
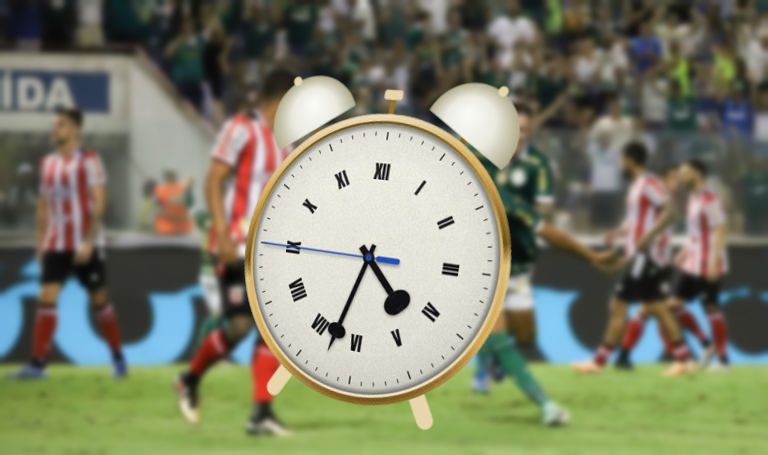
{"hour": 4, "minute": 32, "second": 45}
